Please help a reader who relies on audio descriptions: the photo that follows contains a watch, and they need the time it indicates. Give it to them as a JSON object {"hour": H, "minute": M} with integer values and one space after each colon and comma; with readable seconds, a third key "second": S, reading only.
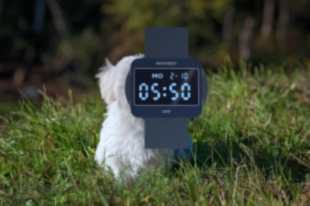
{"hour": 5, "minute": 50}
